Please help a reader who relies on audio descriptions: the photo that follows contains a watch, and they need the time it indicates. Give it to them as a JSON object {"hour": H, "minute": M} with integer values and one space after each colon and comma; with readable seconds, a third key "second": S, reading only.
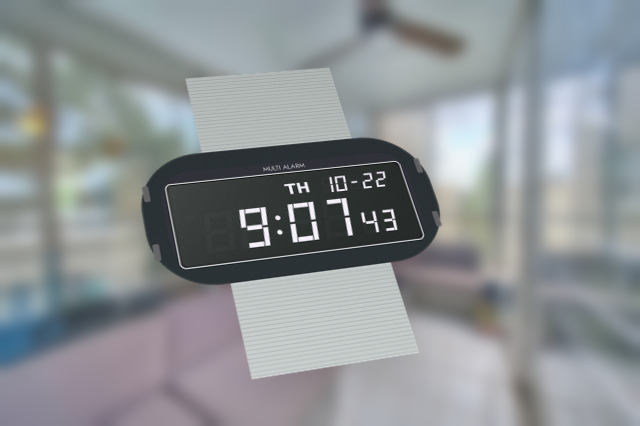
{"hour": 9, "minute": 7, "second": 43}
